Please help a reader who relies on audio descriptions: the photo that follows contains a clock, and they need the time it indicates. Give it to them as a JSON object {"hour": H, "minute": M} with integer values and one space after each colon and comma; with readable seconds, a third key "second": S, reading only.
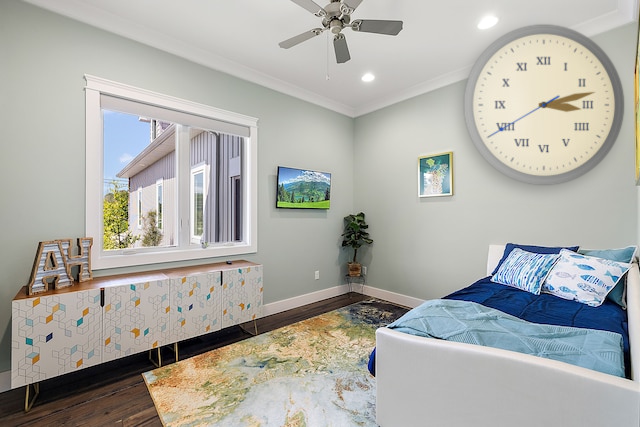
{"hour": 3, "minute": 12, "second": 40}
